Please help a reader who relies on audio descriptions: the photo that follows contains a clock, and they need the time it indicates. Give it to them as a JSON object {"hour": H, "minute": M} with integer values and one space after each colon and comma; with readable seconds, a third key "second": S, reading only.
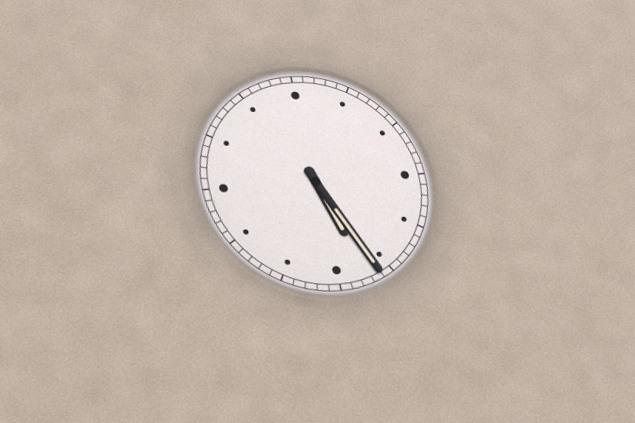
{"hour": 5, "minute": 26}
